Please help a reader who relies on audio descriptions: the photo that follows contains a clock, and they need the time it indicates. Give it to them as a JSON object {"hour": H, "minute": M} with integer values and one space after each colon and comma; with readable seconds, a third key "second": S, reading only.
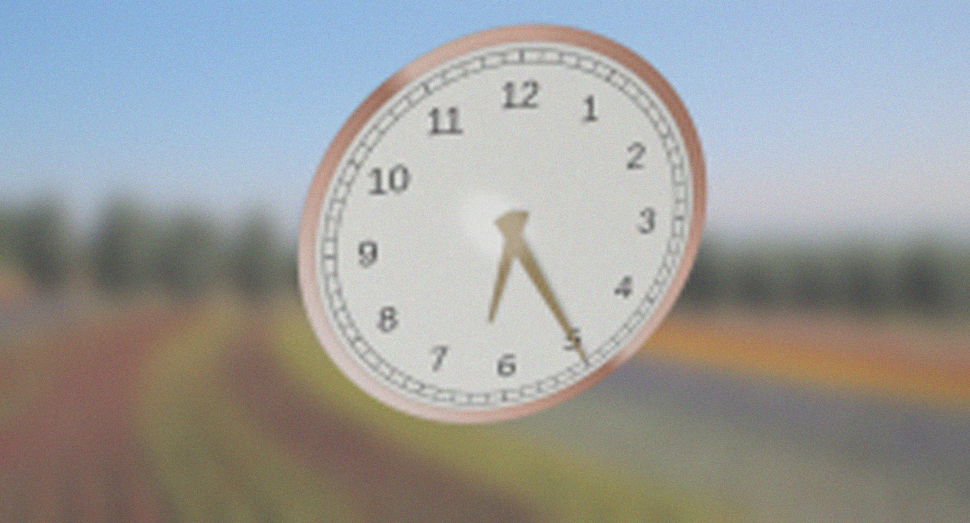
{"hour": 6, "minute": 25}
